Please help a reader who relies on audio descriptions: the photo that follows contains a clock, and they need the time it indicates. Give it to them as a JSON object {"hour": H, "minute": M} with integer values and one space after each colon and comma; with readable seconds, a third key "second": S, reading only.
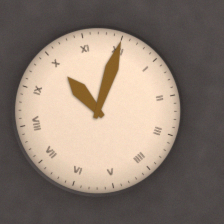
{"hour": 10, "minute": 0}
